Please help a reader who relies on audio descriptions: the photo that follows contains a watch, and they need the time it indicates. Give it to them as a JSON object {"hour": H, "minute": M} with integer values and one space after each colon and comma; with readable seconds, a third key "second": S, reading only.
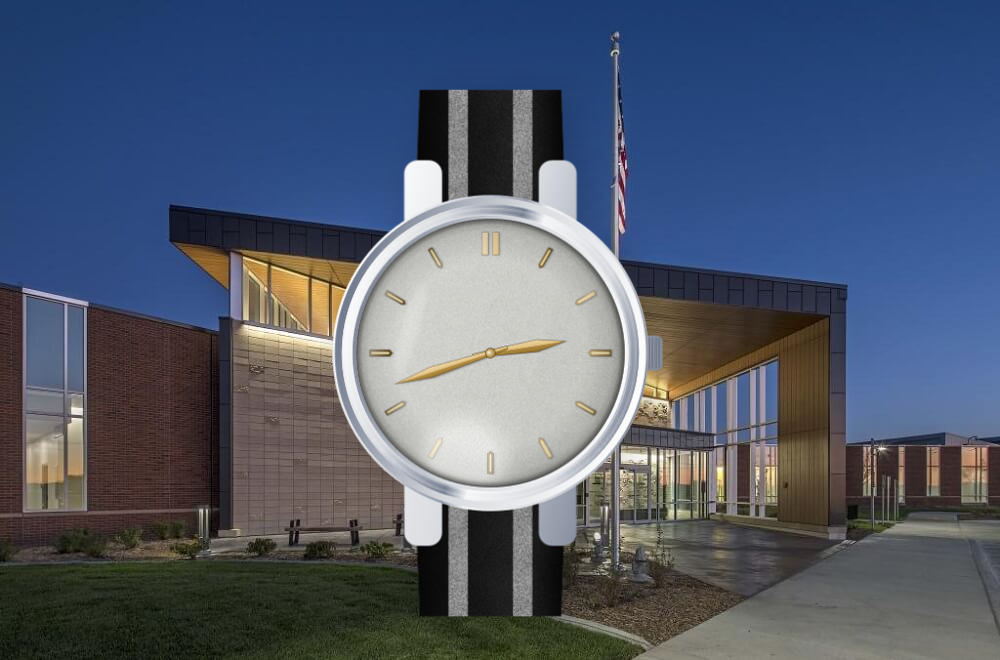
{"hour": 2, "minute": 42}
